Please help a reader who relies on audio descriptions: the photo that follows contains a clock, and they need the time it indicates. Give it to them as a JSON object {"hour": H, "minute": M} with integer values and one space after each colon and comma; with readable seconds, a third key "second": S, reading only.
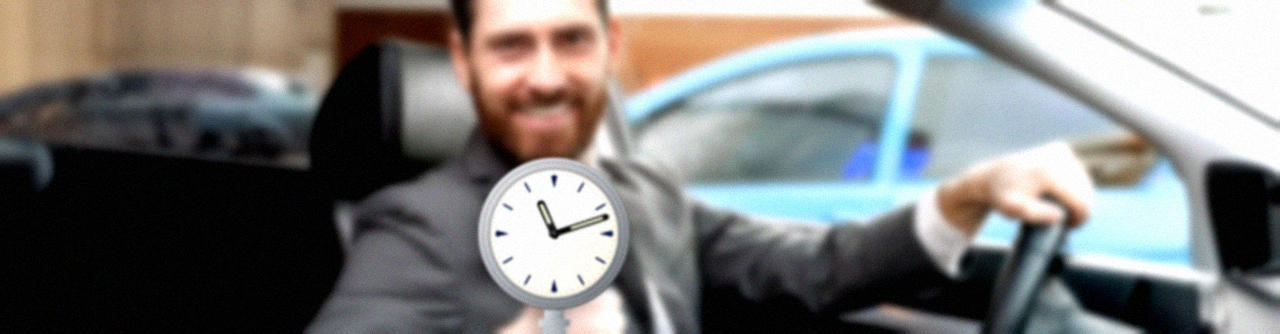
{"hour": 11, "minute": 12}
